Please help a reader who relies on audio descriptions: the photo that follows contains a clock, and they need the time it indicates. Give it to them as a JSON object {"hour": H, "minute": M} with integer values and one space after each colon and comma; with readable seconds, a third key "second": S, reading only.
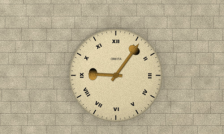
{"hour": 9, "minute": 6}
